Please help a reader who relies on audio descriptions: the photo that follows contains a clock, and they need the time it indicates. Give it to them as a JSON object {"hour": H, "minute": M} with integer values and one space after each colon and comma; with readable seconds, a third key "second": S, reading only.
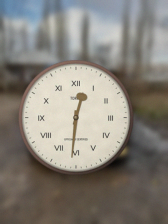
{"hour": 12, "minute": 31}
